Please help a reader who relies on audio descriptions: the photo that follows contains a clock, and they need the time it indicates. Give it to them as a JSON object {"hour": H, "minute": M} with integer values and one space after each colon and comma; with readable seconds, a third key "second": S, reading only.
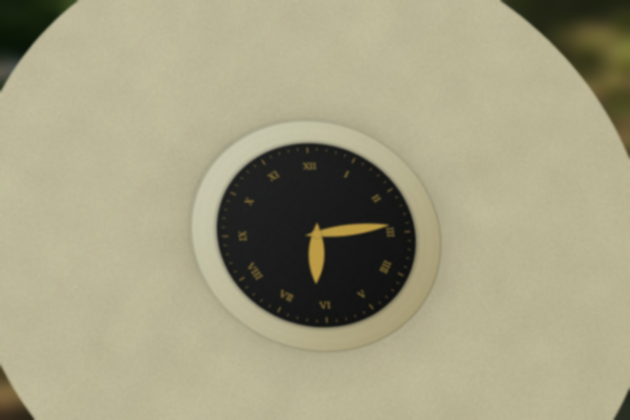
{"hour": 6, "minute": 14}
